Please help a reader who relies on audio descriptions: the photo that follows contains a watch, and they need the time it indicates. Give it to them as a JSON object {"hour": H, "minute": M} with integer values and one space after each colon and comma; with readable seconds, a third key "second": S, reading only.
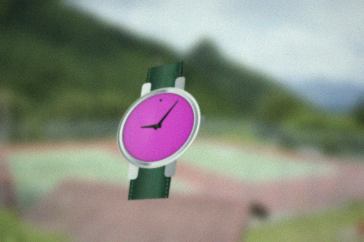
{"hour": 9, "minute": 6}
